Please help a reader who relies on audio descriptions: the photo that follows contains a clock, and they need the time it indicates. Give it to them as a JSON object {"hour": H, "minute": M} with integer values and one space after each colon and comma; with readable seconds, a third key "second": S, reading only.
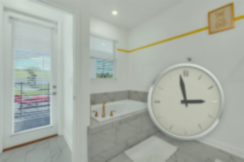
{"hour": 2, "minute": 58}
